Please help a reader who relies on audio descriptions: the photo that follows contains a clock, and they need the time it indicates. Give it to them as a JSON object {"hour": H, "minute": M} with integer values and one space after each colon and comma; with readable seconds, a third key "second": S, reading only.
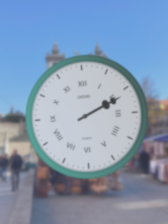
{"hour": 2, "minute": 11}
